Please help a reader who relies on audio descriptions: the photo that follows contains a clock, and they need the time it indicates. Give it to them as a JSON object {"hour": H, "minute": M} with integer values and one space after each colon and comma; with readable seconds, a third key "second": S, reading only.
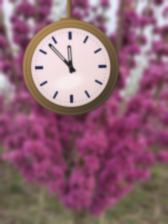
{"hour": 11, "minute": 53}
